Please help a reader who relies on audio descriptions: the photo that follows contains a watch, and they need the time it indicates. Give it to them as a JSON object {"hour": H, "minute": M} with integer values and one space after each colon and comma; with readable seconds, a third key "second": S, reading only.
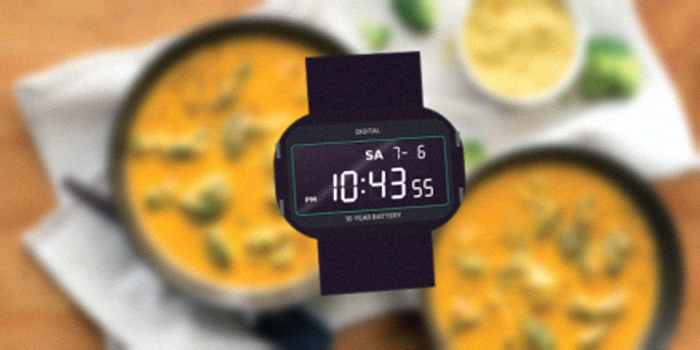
{"hour": 10, "minute": 43, "second": 55}
